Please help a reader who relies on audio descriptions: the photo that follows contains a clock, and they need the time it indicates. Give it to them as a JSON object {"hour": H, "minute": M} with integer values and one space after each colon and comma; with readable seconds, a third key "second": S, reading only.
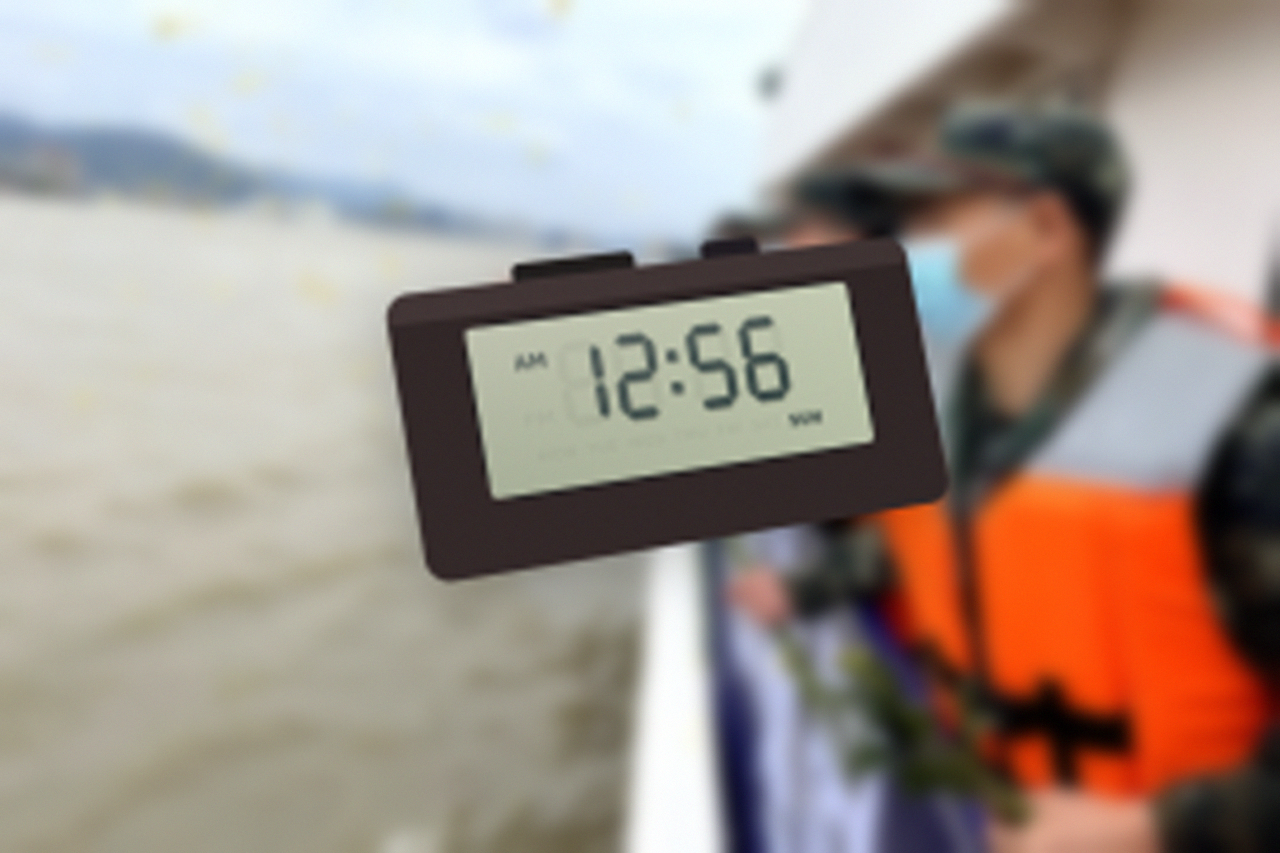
{"hour": 12, "minute": 56}
